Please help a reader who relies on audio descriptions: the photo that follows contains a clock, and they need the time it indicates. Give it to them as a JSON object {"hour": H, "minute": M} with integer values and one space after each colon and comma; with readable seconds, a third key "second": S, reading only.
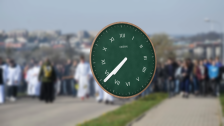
{"hour": 7, "minute": 39}
